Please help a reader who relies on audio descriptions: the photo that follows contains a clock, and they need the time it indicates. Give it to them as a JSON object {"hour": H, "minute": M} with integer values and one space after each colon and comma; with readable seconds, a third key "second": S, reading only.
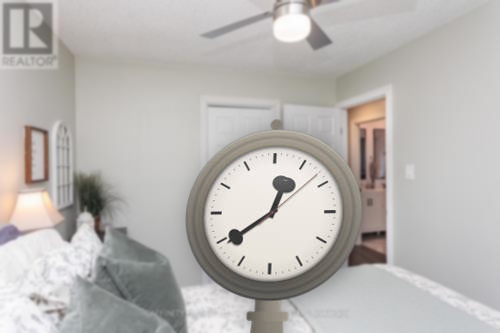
{"hour": 12, "minute": 39, "second": 8}
